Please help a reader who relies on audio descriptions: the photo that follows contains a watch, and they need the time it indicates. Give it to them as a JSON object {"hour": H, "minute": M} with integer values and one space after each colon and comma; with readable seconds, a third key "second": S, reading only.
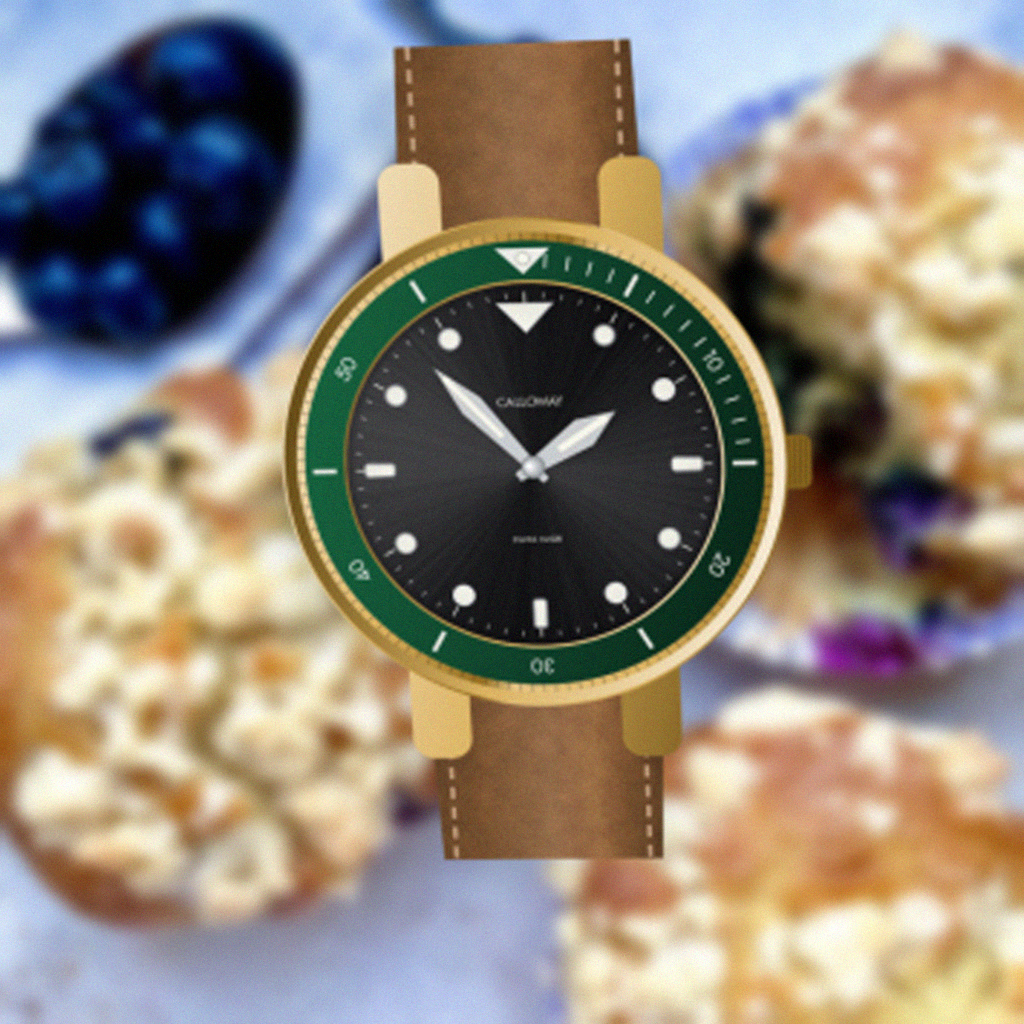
{"hour": 1, "minute": 53}
